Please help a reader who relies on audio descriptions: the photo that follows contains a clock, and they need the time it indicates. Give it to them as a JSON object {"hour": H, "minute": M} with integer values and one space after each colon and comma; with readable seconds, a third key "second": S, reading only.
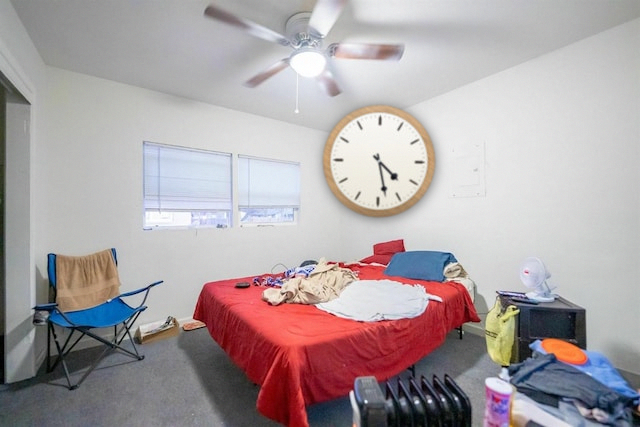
{"hour": 4, "minute": 28}
